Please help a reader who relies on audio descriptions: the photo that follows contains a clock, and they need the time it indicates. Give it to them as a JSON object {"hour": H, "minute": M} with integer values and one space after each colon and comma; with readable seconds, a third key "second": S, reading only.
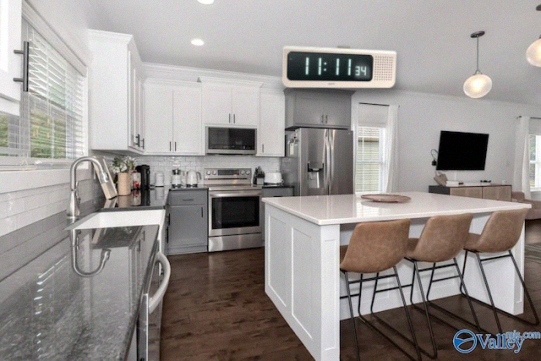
{"hour": 11, "minute": 11, "second": 34}
